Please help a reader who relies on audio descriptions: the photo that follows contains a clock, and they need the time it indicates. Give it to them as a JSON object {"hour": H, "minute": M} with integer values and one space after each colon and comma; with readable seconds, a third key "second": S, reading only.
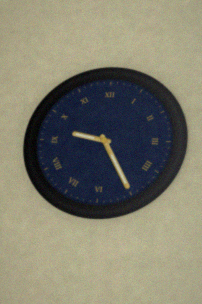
{"hour": 9, "minute": 25}
